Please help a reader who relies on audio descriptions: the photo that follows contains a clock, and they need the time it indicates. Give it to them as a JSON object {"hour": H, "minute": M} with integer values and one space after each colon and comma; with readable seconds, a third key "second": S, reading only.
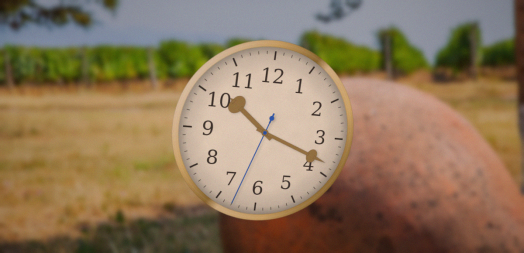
{"hour": 10, "minute": 18, "second": 33}
